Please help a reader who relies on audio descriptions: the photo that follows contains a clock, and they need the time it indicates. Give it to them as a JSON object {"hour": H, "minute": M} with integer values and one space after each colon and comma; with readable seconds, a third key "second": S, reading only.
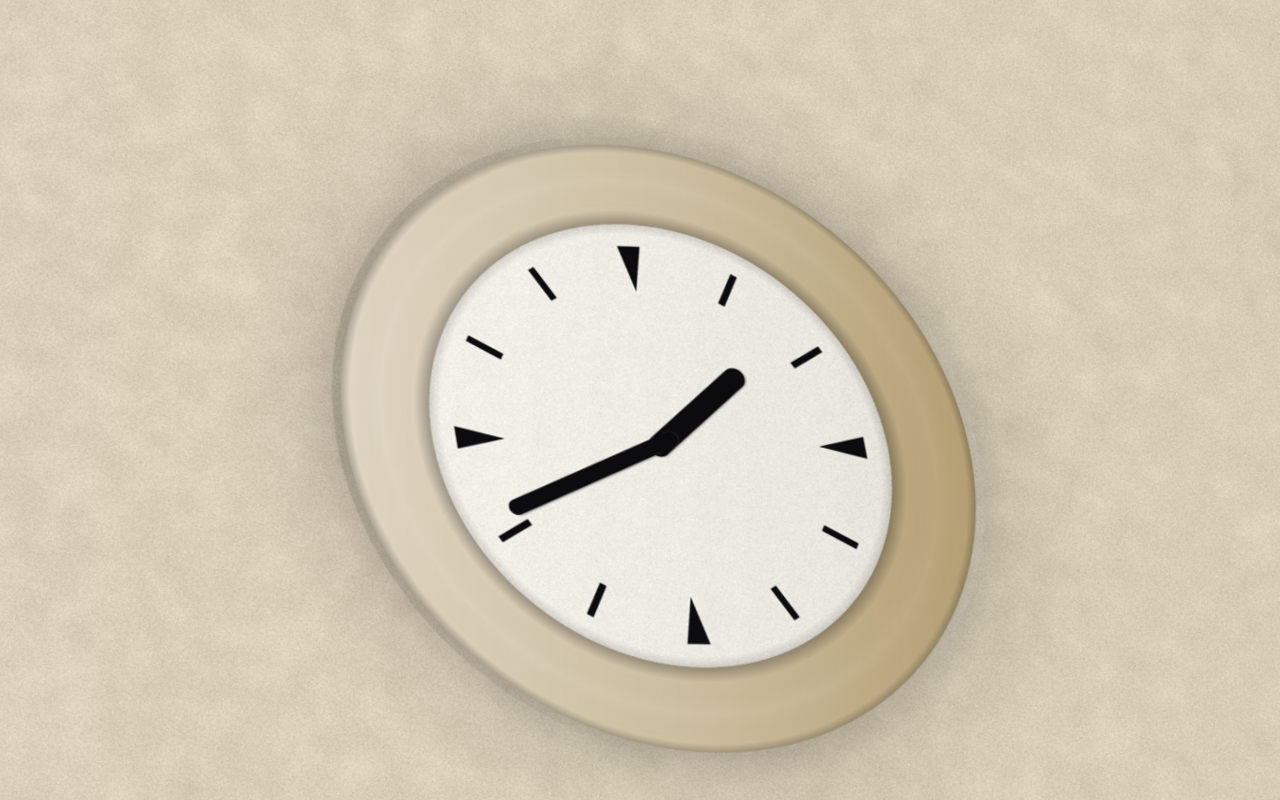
{"hour": 1, "minute": 41}
